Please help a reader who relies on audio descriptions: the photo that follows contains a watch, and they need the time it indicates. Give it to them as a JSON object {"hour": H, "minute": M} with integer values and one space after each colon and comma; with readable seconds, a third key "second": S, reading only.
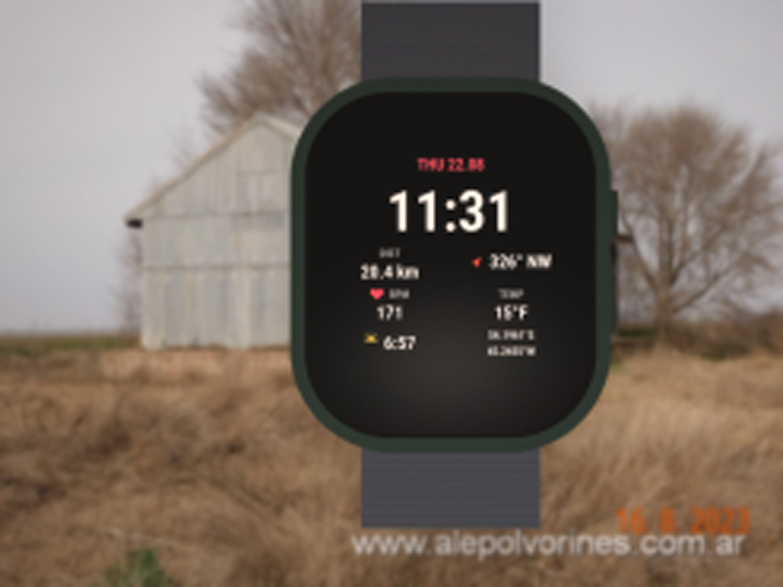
{"hour": 11, "minute": 31}
